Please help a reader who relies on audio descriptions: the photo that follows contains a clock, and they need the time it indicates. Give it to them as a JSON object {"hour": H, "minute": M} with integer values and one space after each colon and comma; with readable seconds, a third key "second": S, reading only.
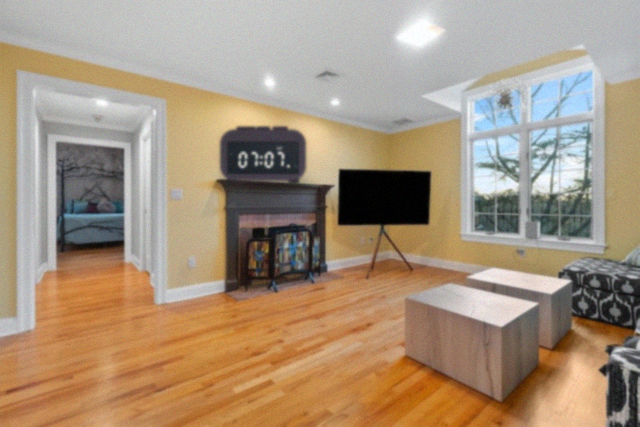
{"hour": 7, "minute": 7}
